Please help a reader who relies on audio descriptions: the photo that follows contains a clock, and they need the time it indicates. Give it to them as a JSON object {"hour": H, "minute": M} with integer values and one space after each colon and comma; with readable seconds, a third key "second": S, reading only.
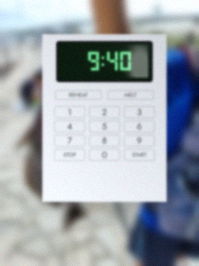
{"hour": 9, "minute": 40}
